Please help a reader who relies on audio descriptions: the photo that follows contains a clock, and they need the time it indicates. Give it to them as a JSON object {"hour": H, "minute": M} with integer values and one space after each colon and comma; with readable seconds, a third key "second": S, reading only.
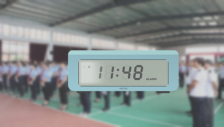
{"hour": 11, "minute": 48}
